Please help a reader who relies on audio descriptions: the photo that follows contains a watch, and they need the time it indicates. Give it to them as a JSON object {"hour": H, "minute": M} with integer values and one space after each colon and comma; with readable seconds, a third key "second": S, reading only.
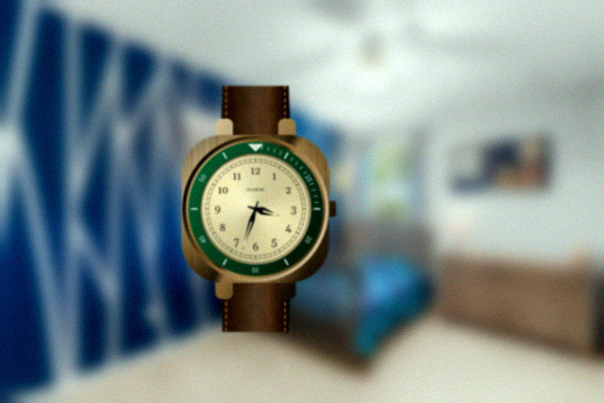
{"hour": 3, "minute": 33}
